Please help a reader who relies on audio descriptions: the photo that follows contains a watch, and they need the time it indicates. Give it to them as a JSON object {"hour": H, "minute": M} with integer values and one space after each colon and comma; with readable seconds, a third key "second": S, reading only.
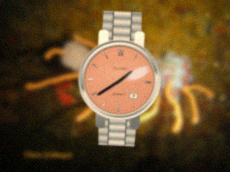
{"hour": 1, "minute": 39}
